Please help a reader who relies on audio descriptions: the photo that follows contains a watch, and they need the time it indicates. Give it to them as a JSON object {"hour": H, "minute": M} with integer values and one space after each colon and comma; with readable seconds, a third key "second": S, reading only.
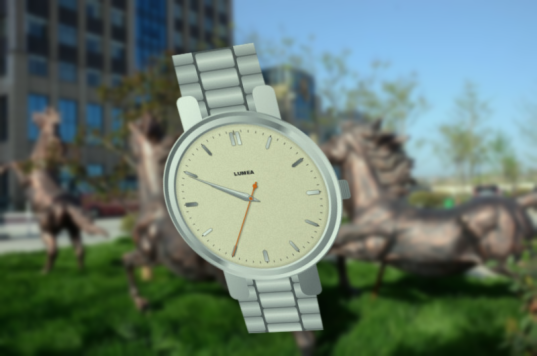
{"hour": 9, "minute": 49, "second": 35}
